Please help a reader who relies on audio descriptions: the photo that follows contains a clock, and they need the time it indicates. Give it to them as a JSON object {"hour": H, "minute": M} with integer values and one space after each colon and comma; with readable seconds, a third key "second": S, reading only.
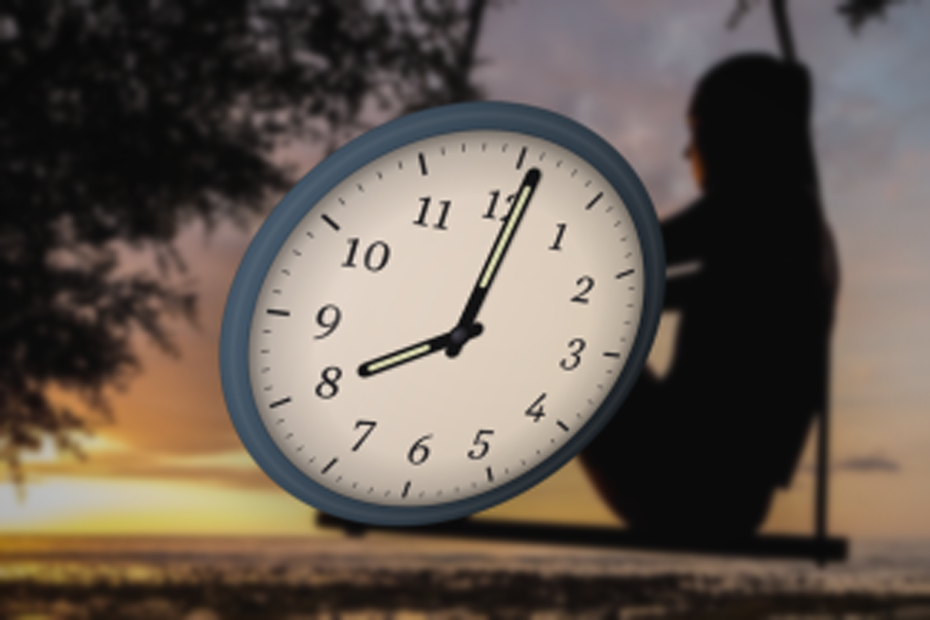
{"hour": 8, "minute": 1}
